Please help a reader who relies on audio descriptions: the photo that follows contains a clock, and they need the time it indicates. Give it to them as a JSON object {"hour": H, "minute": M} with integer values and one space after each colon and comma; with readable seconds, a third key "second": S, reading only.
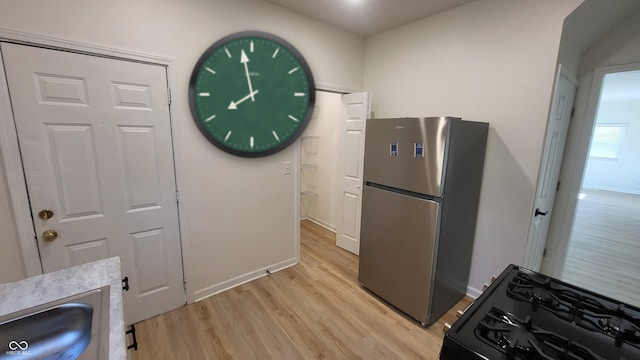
{"hour": 7, "minute": 58}
